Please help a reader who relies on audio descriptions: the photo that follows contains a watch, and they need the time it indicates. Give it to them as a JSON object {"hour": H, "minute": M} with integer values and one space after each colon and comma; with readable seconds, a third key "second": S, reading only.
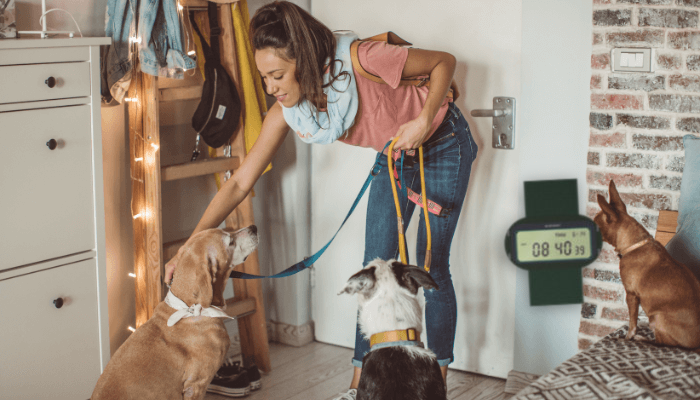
{"hour": 8, "minute": 40}
